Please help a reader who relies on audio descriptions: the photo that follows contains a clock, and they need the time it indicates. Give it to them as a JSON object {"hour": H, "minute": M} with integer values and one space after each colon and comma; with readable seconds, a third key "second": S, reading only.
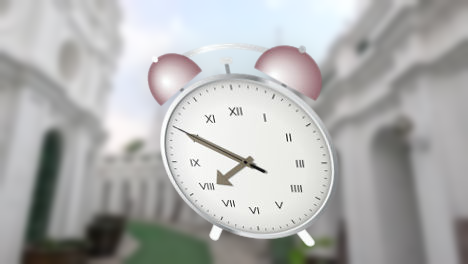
{"hour": 7, "minute": 49, "second": 50}
